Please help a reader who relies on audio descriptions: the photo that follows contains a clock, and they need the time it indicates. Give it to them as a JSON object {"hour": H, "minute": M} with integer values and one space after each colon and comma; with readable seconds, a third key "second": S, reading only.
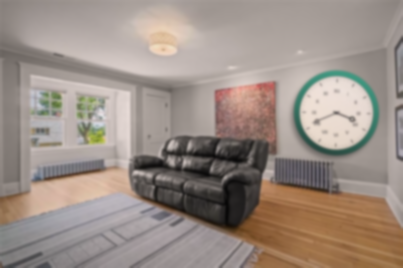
{"hour": 3, "minute": 41}
